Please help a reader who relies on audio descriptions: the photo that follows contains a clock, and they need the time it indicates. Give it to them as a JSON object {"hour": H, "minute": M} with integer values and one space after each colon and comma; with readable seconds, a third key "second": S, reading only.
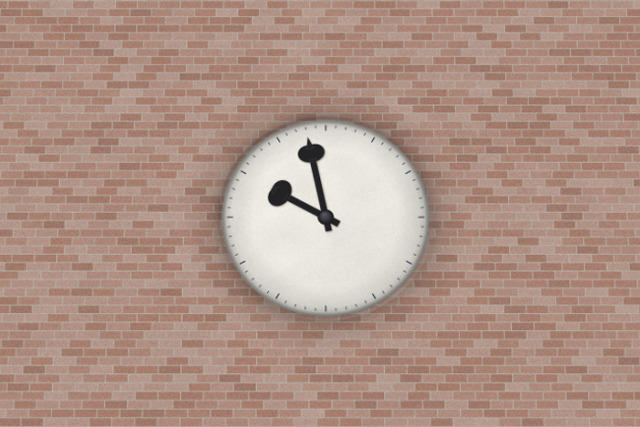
{"hour": 9, "minute": 58}
